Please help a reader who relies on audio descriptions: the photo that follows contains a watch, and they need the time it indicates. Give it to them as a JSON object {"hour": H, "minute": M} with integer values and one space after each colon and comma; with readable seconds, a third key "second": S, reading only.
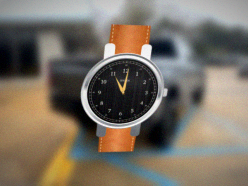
{"hour": 11, "minute": 1}
